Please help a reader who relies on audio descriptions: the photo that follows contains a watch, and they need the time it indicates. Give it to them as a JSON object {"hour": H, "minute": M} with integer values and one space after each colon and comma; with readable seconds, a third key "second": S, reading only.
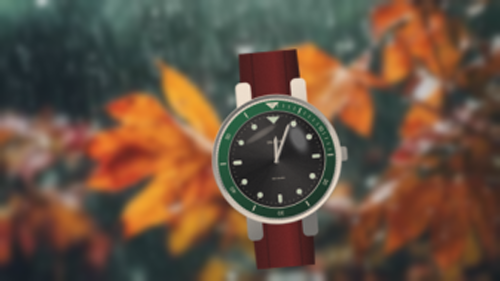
{"hour": 12, "minute": 4}
